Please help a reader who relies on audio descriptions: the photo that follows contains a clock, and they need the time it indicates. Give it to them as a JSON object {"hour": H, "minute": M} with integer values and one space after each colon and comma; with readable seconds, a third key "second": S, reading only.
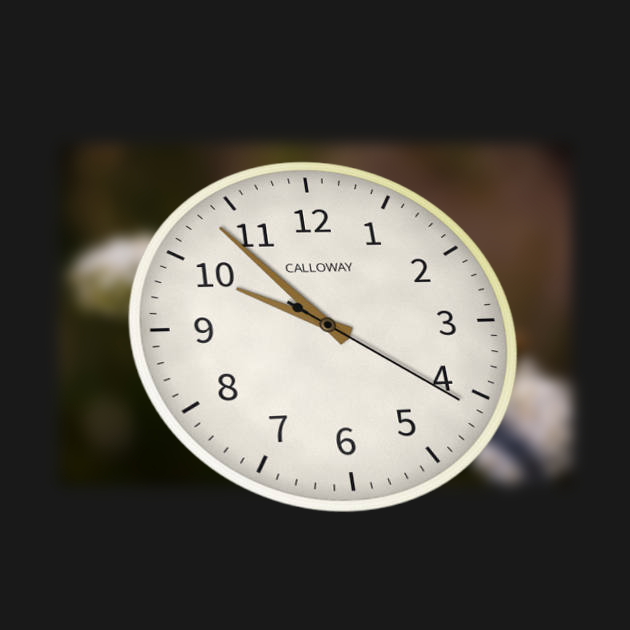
{"hour": 9, "minute": 53, "second": 21}
